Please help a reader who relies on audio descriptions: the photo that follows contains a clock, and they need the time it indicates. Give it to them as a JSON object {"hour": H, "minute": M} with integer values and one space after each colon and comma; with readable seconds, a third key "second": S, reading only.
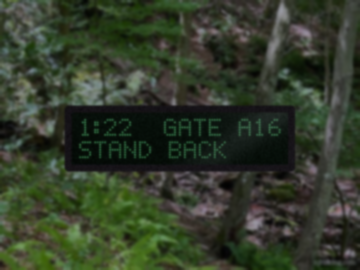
{"hour": 1, "minute": 22}
